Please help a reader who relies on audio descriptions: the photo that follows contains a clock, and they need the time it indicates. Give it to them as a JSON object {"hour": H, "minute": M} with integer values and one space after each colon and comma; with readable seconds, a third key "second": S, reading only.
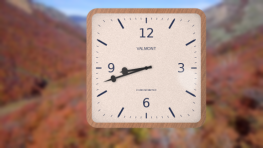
{"hour": 8, "minute": 42}
